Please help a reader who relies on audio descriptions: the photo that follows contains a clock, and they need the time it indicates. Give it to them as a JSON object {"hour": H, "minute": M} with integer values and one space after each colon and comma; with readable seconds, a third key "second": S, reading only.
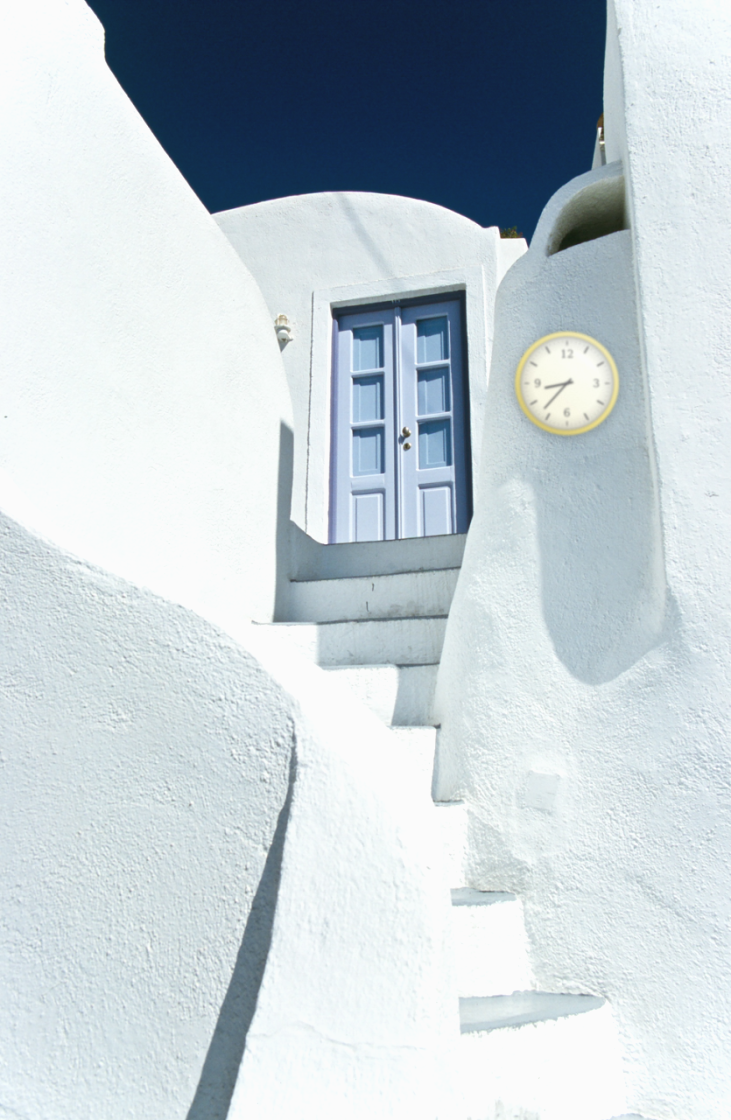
{"hour": 8, "minute": 37}
